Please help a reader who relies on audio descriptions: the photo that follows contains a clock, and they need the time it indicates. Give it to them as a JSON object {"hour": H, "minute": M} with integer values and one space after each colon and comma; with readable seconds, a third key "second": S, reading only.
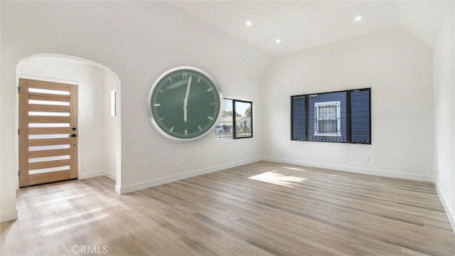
{"hour": 6, "minute": 2}
